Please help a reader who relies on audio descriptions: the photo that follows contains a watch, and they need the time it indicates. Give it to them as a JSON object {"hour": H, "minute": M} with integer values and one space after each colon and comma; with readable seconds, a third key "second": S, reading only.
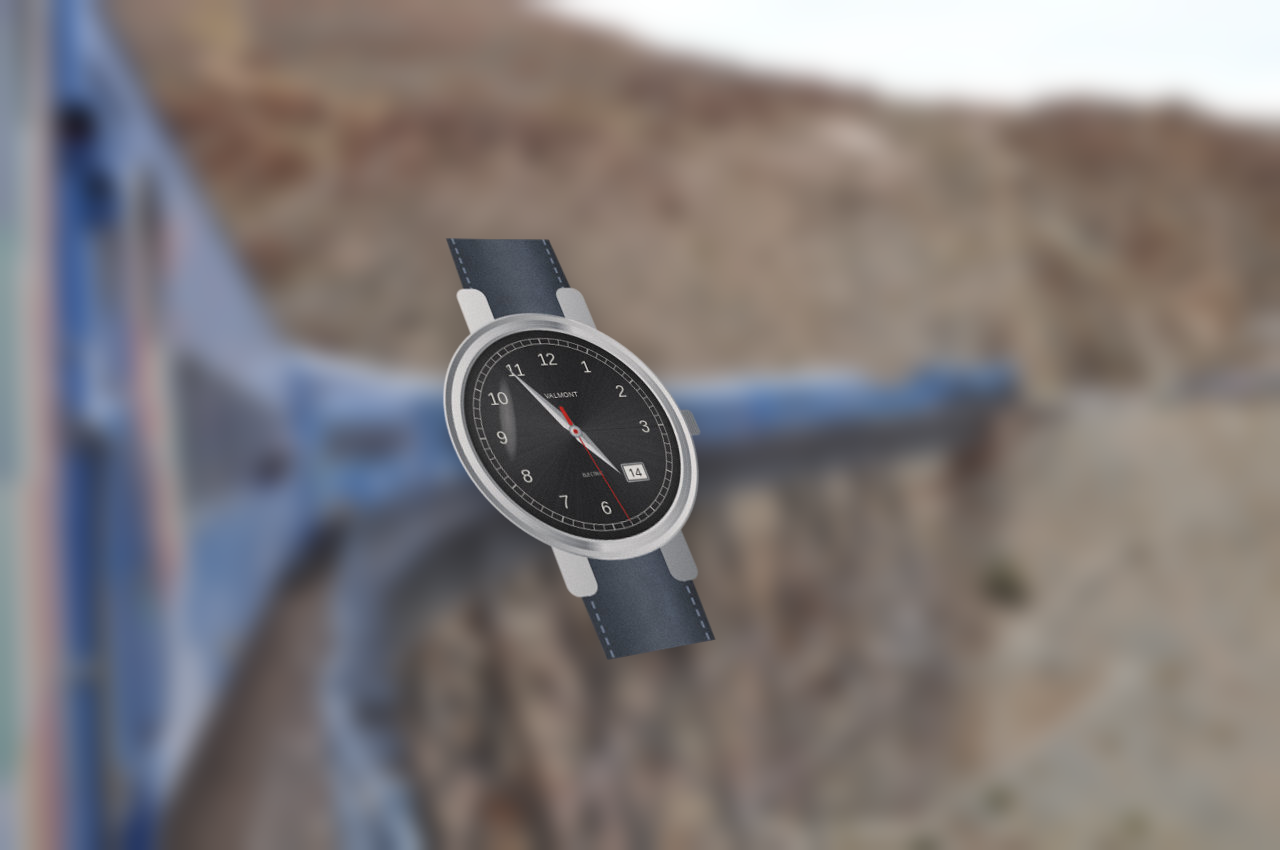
{"hour": 4, "minute": 54, "second": 28}
